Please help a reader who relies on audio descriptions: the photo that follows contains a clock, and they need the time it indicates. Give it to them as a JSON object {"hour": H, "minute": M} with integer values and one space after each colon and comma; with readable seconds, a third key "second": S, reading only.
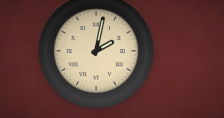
{"hour": 2, "minute": 2}
